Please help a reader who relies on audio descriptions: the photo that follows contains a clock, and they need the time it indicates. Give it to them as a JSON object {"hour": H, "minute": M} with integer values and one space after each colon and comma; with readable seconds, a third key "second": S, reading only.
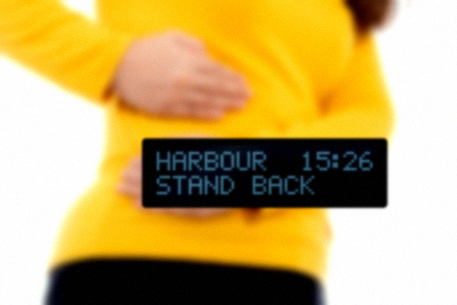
{"hour": 15, "minute": 26}
